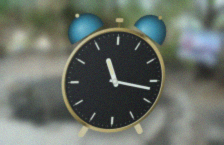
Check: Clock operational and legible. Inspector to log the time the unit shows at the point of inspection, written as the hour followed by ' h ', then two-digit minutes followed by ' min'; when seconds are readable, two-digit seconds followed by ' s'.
11 h 17 min
